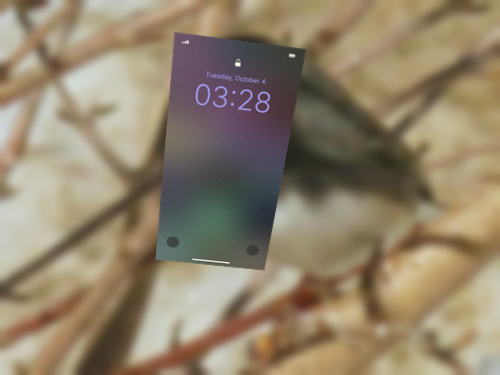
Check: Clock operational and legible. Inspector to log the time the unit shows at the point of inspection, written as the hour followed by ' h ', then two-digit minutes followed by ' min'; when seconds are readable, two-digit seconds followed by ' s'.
3 h 28 min
